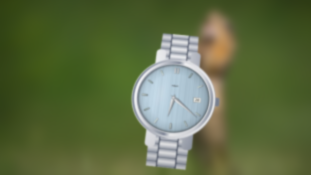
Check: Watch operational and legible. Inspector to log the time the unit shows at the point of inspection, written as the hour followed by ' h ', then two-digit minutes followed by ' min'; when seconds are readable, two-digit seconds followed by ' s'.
6 h 21 min
